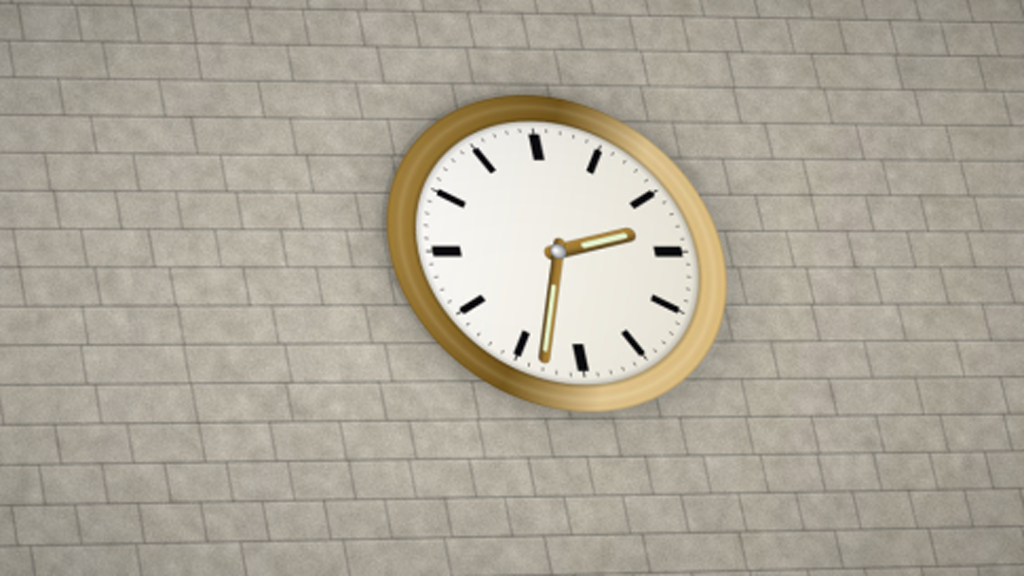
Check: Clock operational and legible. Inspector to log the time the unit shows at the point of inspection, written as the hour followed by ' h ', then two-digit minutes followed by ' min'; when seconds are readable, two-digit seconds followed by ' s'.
2 h 33 min
